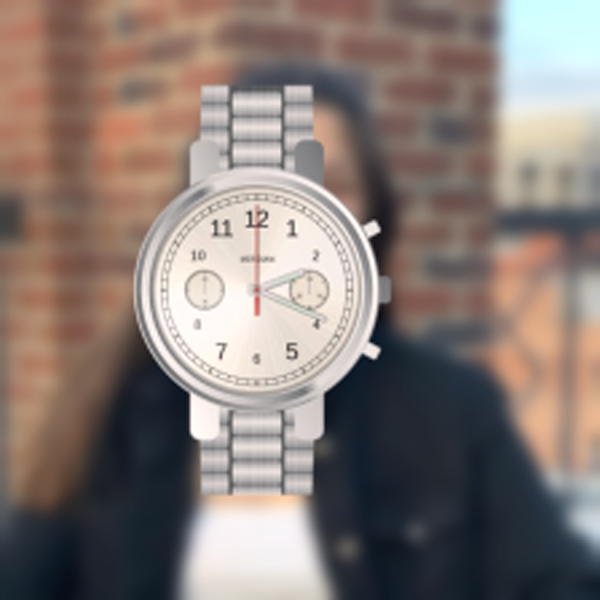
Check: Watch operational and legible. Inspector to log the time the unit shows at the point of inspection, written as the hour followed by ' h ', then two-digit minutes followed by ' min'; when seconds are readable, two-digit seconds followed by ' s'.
2 h 19 min
